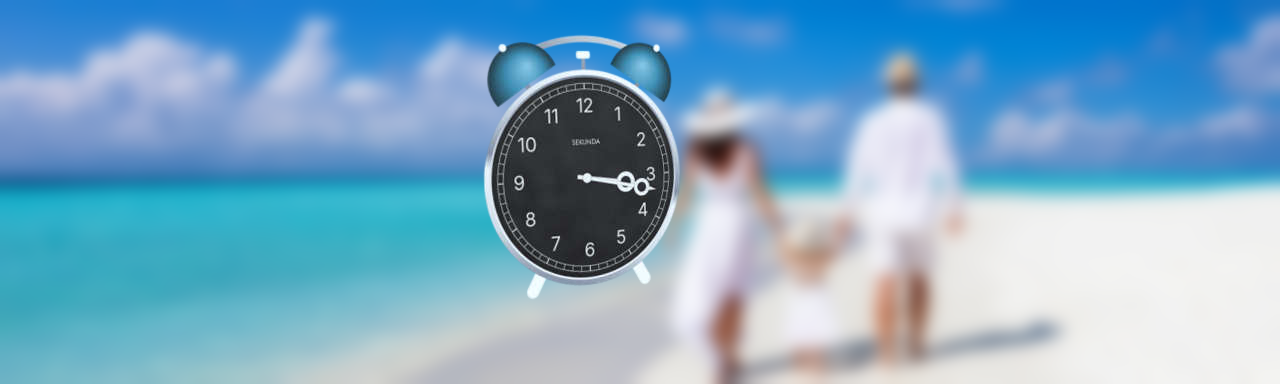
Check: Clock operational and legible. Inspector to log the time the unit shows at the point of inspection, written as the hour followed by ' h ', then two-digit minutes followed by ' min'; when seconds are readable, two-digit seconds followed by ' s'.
3 h 17 min
